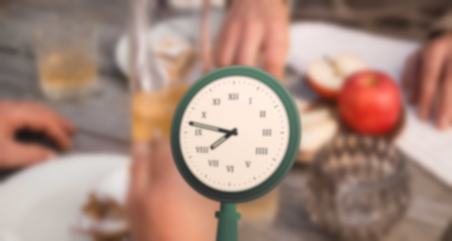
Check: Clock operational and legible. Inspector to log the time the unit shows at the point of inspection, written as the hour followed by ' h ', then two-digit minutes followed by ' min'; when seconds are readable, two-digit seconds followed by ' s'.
7 h 47 min
